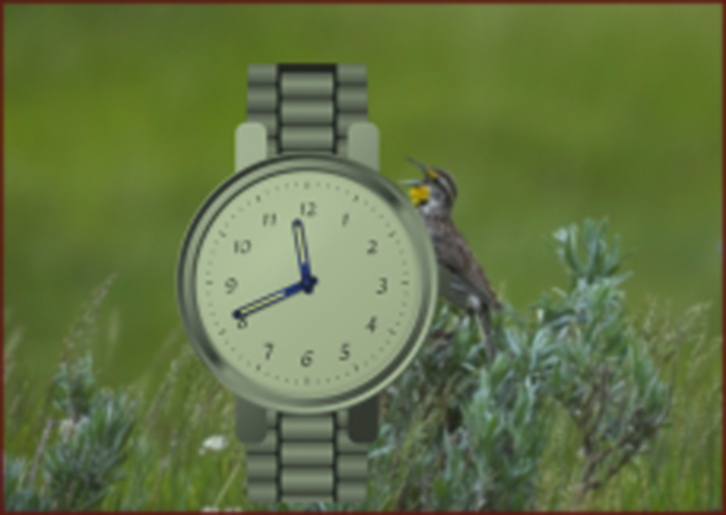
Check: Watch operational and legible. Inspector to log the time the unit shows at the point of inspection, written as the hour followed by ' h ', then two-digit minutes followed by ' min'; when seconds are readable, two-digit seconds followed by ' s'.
11 h 41 min
